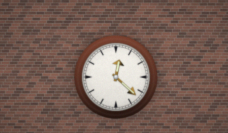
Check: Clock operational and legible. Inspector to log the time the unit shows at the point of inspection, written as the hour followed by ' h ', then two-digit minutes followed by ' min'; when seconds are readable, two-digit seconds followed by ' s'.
12 h 22 min
